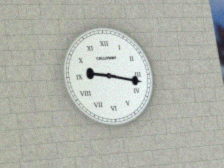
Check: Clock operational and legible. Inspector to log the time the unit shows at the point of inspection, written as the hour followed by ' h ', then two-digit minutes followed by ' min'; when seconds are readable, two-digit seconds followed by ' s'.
9 h 17 min
